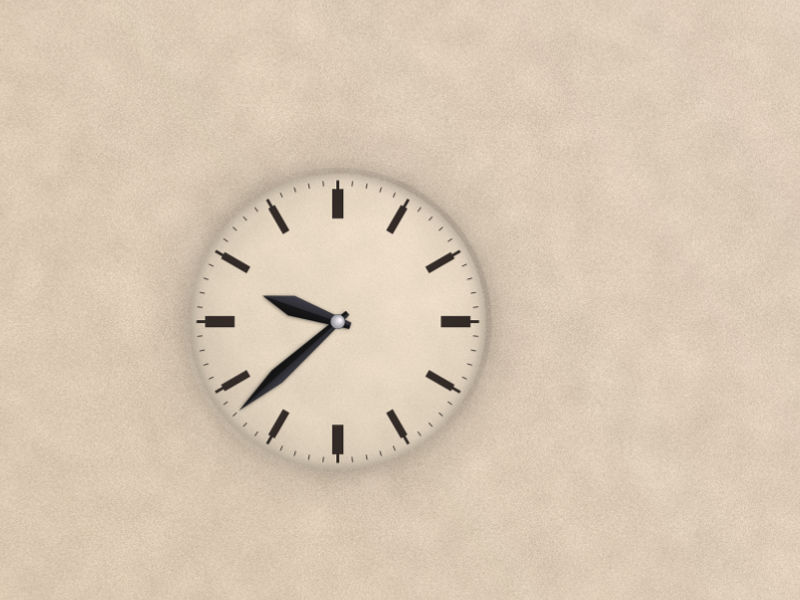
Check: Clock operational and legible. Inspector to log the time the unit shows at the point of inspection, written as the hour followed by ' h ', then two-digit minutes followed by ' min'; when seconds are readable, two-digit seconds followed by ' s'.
9 h 38 min
